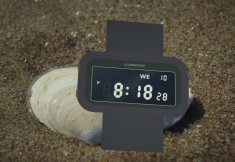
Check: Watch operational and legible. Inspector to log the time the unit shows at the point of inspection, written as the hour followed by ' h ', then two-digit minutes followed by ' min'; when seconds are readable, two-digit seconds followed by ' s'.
8 h 18 min 28 s
